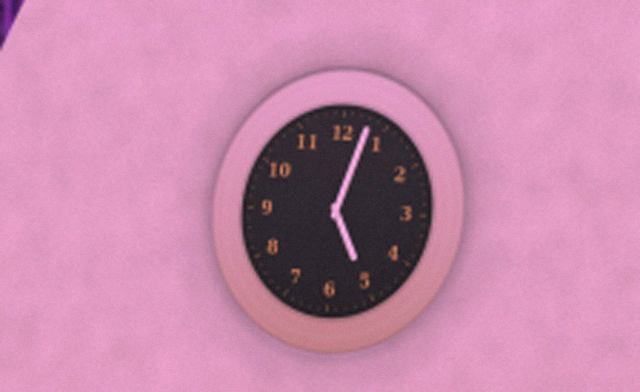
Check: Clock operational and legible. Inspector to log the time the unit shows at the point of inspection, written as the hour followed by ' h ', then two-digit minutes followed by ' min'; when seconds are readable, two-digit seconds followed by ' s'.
5 h 03 min
